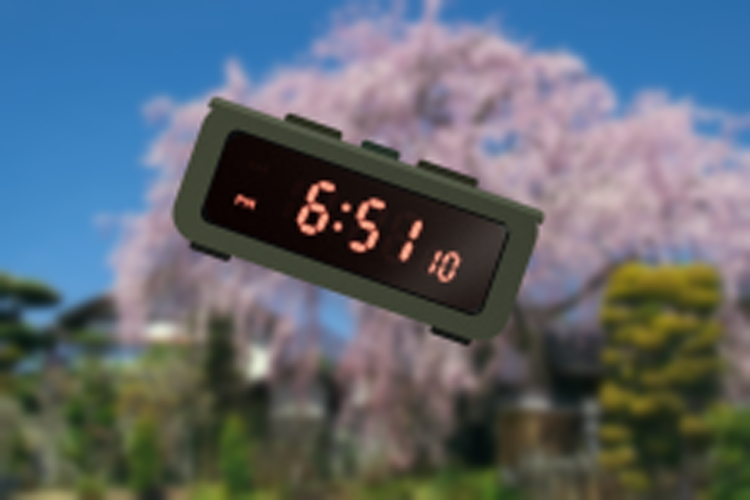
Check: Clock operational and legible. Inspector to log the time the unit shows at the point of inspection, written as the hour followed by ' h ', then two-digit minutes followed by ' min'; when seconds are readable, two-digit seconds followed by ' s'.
6 h 51 min 10 s
